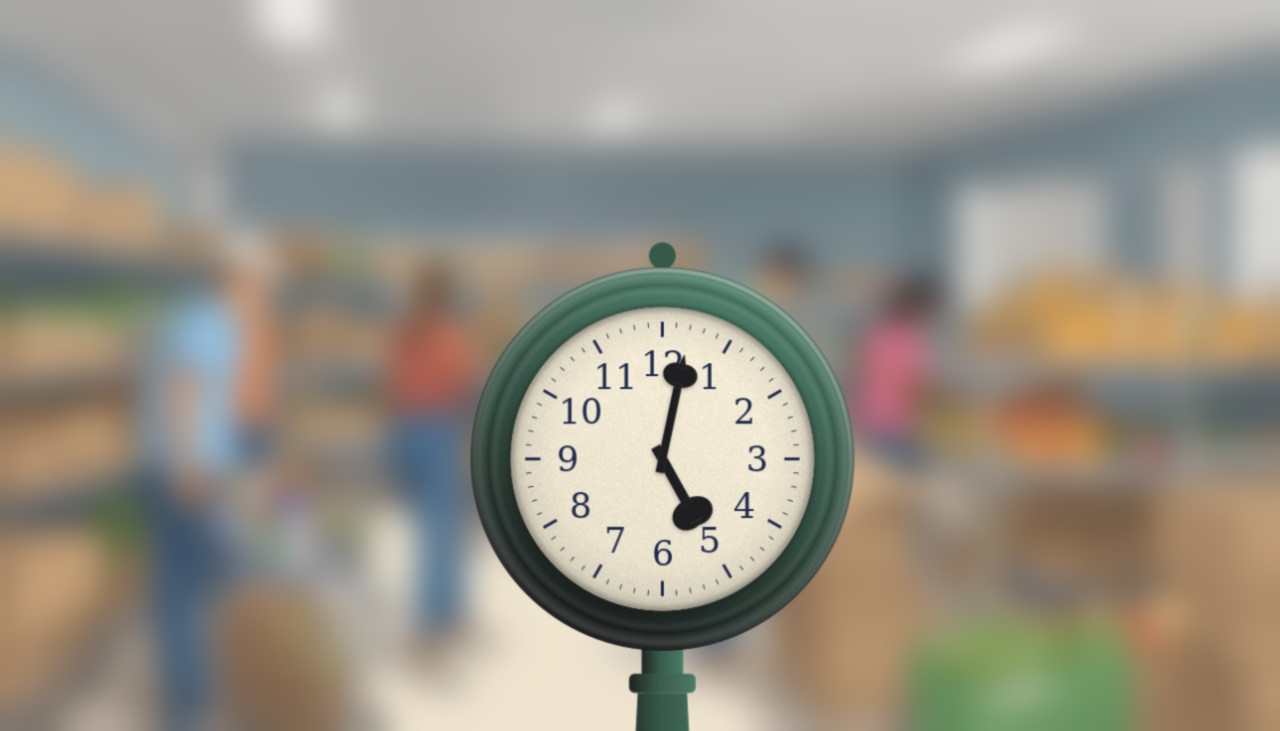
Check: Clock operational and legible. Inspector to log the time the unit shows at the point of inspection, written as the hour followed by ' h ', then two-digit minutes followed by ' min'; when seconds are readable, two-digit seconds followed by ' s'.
5 h 02 min
